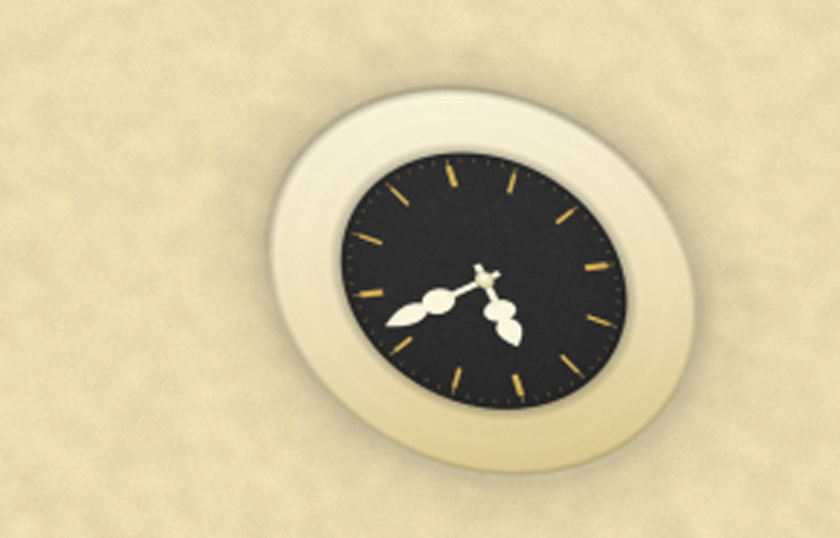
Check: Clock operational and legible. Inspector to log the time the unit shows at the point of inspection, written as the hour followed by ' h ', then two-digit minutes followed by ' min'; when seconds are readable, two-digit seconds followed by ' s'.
5 h 42 min
